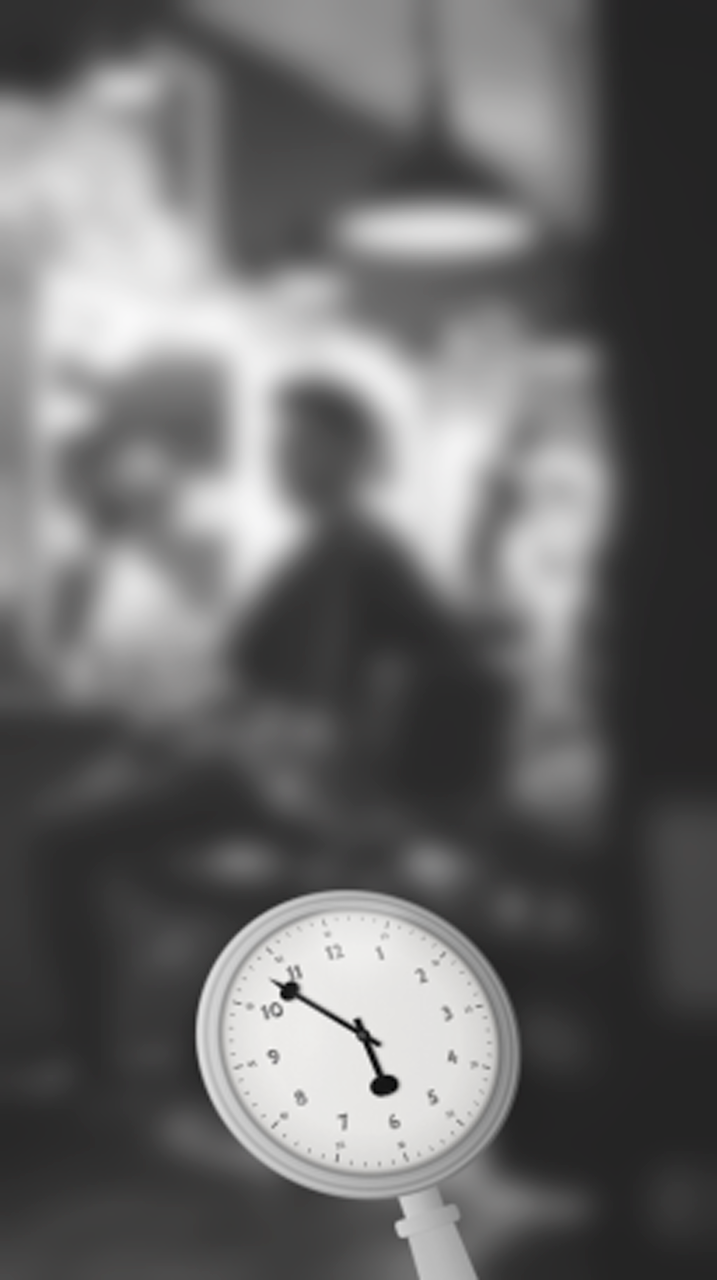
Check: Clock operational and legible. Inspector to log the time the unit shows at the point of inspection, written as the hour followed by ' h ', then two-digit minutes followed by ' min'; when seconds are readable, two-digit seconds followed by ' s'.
5 h 53 min
